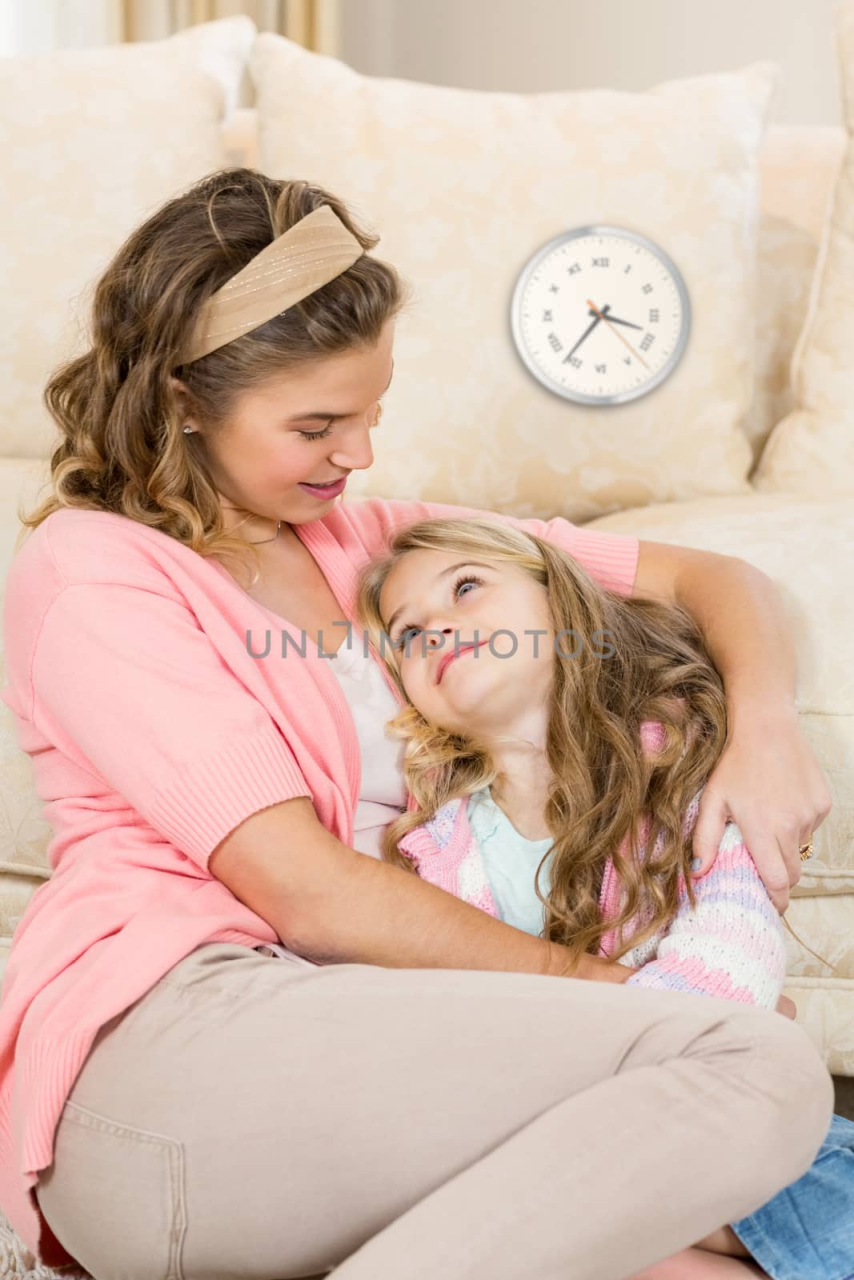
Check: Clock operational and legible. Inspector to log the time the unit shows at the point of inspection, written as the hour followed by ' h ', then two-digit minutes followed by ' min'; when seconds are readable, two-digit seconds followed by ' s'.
3 h 36 min 23 s
